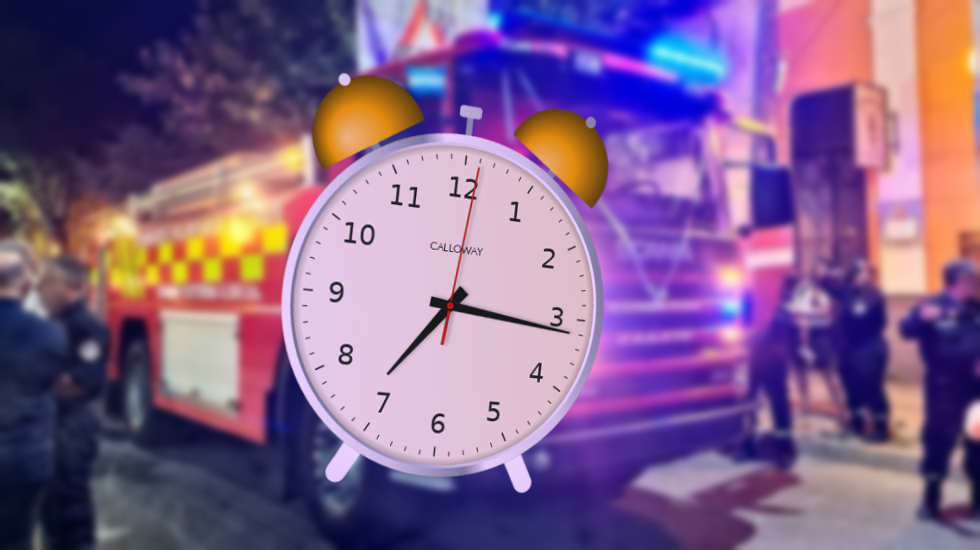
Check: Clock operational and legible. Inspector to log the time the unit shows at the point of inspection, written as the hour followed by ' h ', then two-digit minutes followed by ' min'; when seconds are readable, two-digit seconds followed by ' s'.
7 h 16 min 01 s
